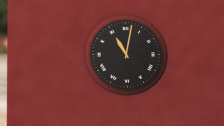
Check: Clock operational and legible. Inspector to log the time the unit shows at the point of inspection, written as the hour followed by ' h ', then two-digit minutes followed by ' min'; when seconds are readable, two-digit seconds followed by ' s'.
11 h 02 min
